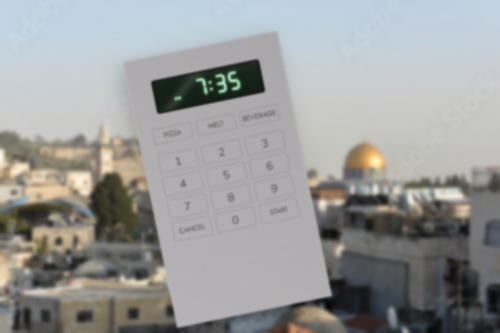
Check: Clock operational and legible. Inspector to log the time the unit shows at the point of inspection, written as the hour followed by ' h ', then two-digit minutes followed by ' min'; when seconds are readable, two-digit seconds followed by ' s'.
7 h 35 min
